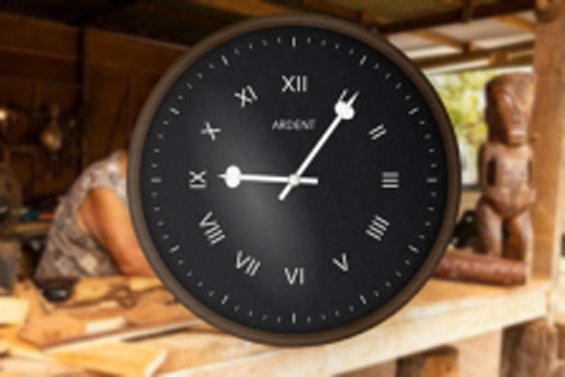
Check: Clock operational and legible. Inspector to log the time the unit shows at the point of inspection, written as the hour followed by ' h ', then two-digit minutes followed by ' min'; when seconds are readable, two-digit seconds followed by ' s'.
9 h 06 min
